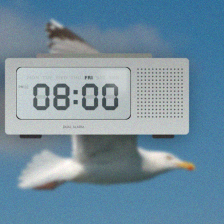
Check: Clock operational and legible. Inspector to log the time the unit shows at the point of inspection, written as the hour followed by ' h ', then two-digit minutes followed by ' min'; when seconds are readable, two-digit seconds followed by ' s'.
8 h 00 min
